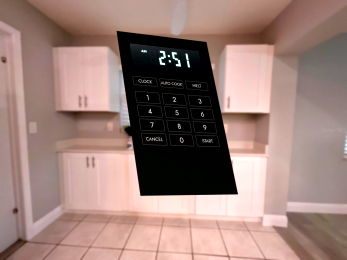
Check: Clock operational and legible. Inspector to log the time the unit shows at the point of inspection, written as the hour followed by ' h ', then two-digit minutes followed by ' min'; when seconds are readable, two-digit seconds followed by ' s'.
2 h 51 min
